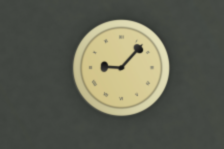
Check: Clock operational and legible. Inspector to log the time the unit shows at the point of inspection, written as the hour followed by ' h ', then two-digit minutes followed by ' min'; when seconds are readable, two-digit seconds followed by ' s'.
9 h 07 min
